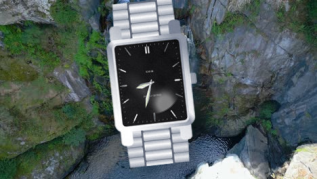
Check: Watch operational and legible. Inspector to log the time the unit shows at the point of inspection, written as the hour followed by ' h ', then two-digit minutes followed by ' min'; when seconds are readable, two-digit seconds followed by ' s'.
8 h 33 min
